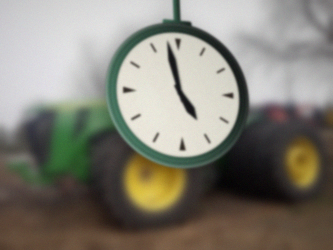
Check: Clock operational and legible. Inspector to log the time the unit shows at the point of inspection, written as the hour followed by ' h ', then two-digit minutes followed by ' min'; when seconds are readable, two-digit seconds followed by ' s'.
4 h 58 min
